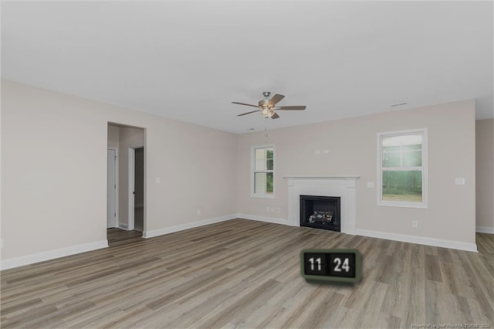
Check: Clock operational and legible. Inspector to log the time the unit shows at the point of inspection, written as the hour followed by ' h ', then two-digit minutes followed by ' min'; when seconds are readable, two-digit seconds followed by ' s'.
11 h 24 min
